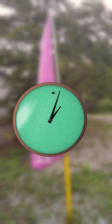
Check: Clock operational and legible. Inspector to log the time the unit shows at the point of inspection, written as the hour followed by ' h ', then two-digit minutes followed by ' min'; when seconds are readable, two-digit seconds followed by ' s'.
1 h 02 min
